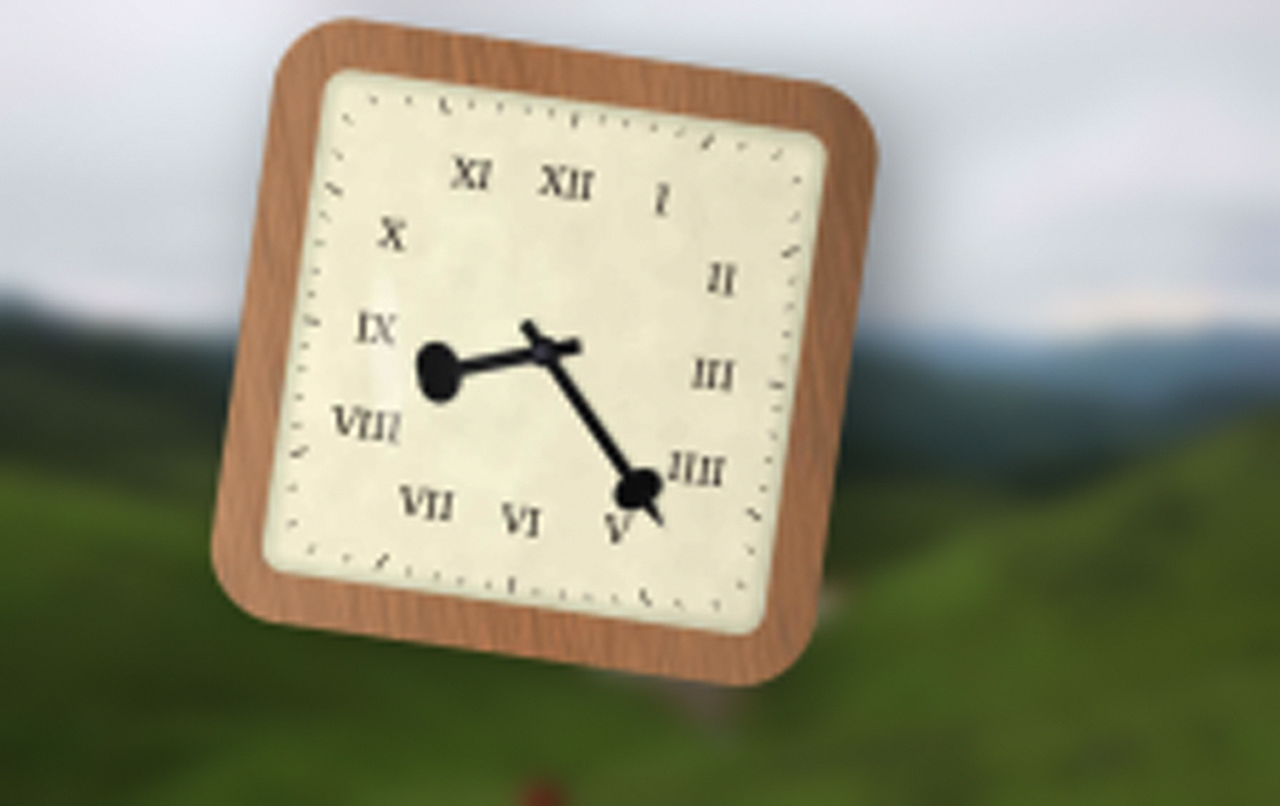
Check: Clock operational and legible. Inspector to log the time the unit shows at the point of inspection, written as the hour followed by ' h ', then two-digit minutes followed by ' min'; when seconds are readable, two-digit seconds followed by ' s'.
8 h 23 min
